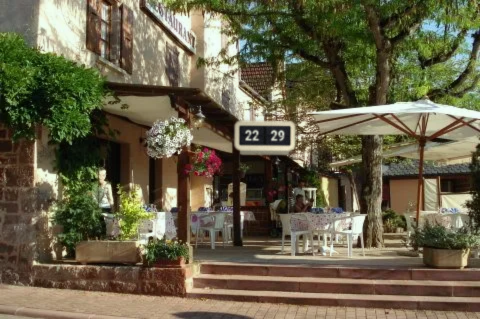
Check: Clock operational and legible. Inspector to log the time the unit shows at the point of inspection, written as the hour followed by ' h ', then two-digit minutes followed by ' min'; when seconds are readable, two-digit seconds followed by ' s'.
22 h 29 min
